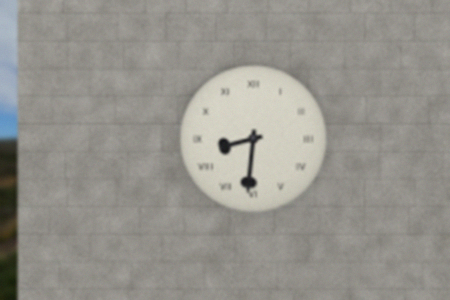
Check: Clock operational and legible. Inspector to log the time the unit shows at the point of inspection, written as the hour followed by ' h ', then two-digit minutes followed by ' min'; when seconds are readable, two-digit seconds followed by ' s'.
8 h 31 min
